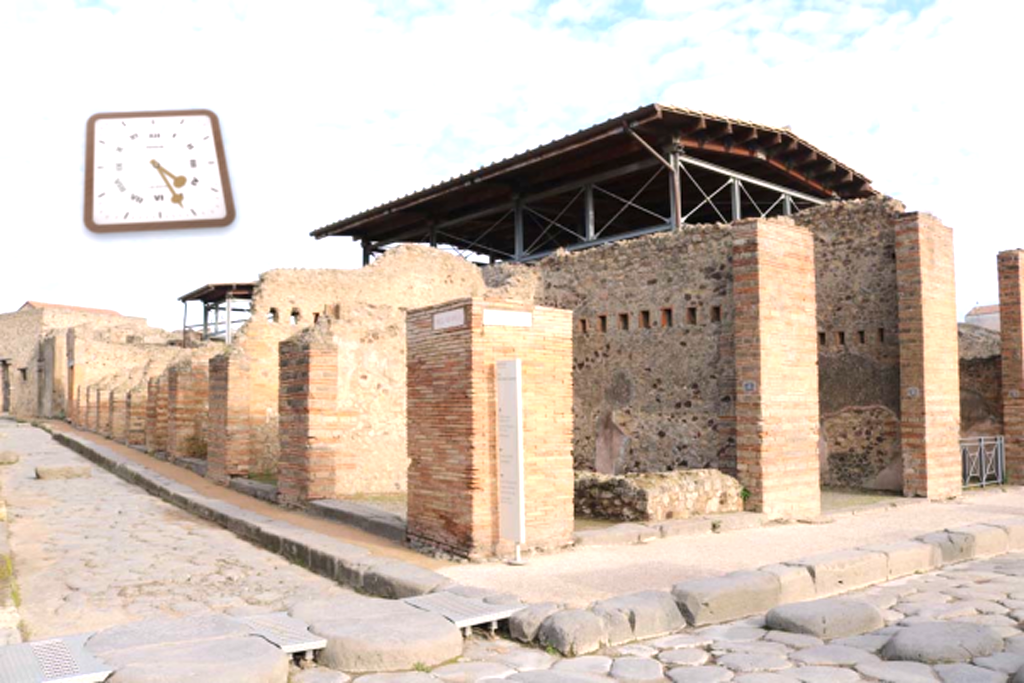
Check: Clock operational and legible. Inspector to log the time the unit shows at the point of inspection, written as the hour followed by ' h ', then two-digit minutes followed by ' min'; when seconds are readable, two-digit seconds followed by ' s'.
4 h 26 min
